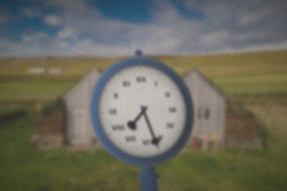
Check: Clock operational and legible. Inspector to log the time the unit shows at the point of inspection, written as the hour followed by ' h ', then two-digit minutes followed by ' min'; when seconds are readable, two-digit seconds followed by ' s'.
7 h 27 min
